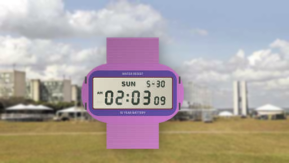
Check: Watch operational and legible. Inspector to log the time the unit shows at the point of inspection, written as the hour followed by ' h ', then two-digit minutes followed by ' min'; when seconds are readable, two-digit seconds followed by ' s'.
2 h 03 min 09 s
